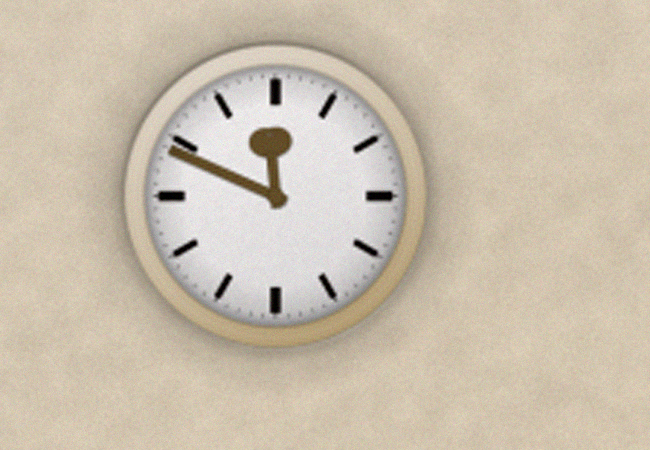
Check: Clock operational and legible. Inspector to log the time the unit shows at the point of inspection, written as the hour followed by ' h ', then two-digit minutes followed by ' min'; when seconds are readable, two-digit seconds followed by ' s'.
11 h 49 min
